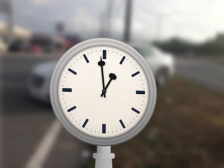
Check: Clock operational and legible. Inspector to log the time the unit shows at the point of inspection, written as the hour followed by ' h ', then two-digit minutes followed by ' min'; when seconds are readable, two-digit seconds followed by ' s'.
12 h 59 min
